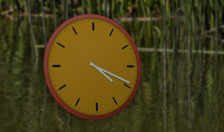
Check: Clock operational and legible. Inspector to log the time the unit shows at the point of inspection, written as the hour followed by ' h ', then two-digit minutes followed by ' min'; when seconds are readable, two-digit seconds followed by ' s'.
4 h 19 min
